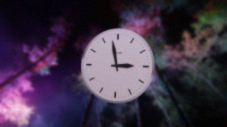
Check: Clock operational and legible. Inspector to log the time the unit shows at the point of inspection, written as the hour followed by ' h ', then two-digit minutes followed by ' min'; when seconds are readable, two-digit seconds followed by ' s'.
2 h 58 min
